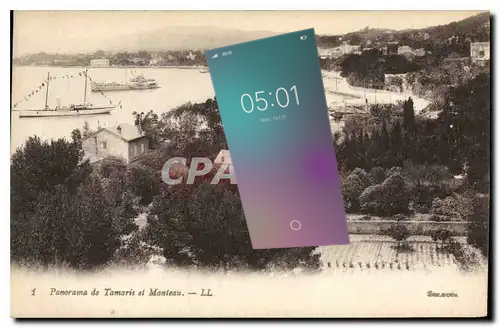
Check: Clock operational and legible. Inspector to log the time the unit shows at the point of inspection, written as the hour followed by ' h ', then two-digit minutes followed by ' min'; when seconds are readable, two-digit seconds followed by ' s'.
5 h 01 min
